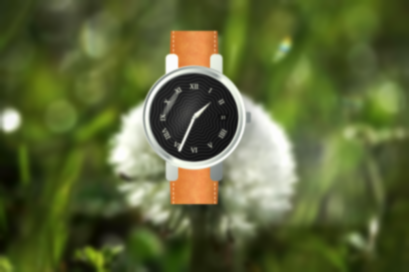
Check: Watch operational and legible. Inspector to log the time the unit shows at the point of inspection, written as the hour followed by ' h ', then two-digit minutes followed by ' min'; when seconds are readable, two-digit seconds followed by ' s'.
1 h 34 min
